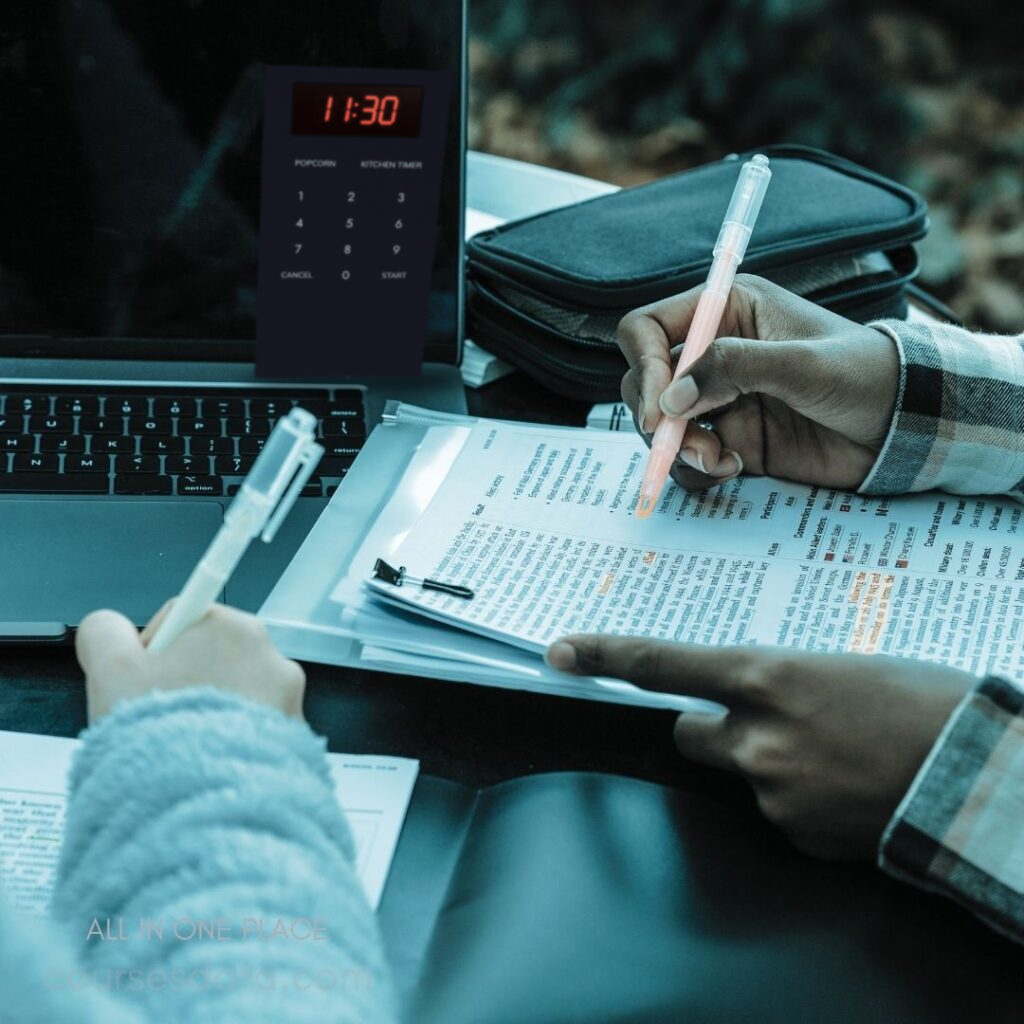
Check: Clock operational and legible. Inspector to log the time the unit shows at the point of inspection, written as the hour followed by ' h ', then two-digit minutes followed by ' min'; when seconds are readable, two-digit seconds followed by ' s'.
11 h 30 min
